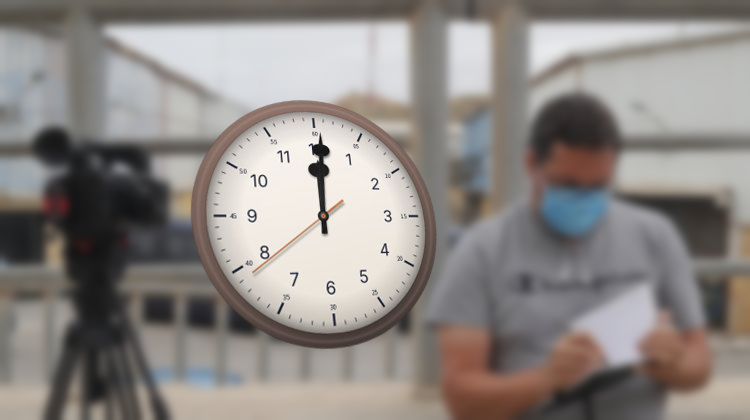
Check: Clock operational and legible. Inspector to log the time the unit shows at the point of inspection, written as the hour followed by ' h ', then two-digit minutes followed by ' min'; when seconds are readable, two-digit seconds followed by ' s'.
12 h 00 min 39 s
